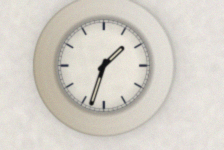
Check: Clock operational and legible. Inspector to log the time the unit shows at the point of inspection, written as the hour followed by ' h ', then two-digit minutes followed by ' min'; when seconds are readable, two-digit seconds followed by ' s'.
1 h 33 min
